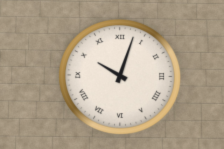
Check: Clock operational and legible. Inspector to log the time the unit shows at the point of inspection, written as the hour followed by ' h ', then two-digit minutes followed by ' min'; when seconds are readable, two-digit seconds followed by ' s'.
10 h 03 min
